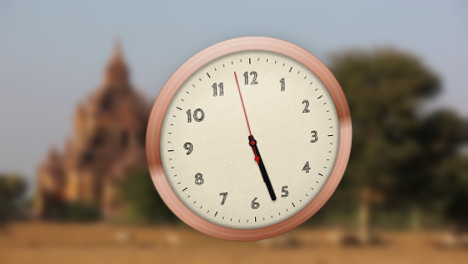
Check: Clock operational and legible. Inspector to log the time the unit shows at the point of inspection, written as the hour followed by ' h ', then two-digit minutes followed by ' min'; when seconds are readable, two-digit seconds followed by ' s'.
5 h 26 min 58 s
